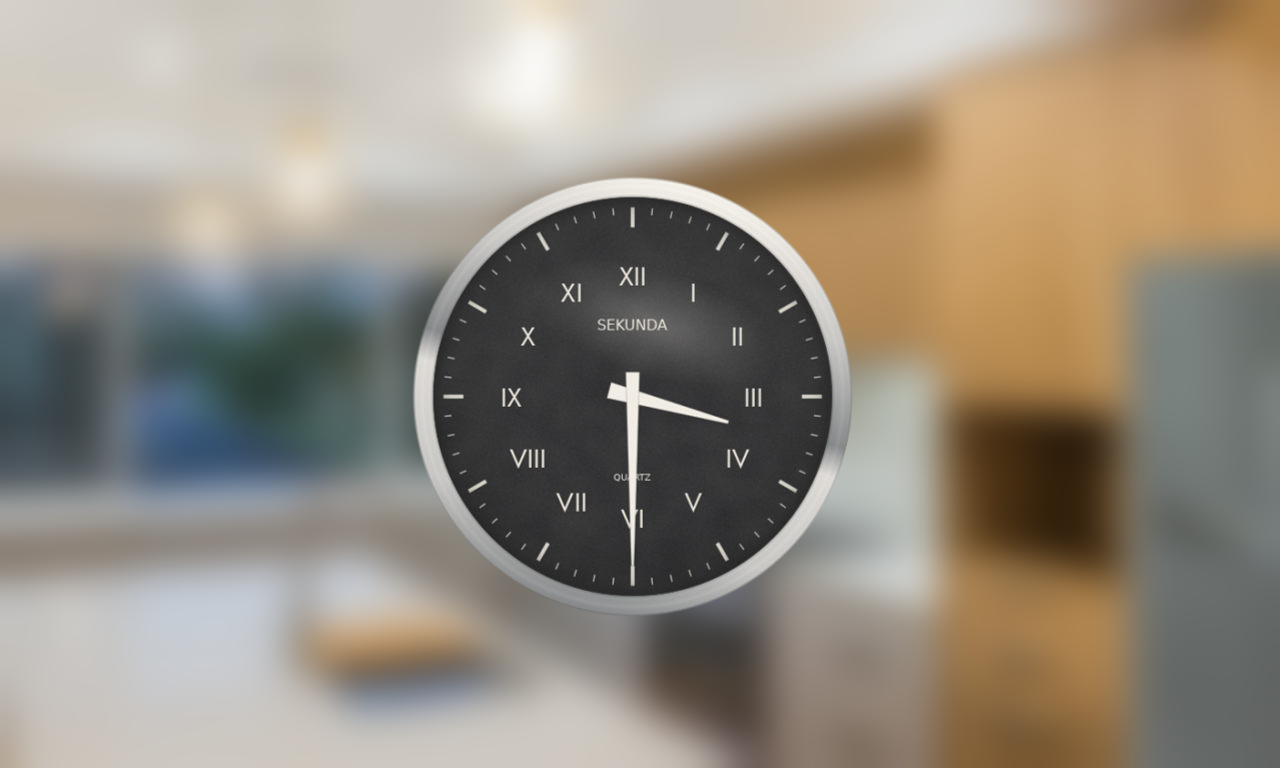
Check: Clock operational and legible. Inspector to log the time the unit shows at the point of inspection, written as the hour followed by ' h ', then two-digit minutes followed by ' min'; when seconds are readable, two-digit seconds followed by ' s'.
3 h 30 min
